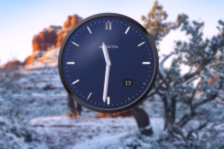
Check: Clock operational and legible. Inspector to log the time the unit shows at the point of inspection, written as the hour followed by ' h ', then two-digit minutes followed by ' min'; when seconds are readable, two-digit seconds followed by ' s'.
11 h 31 min
